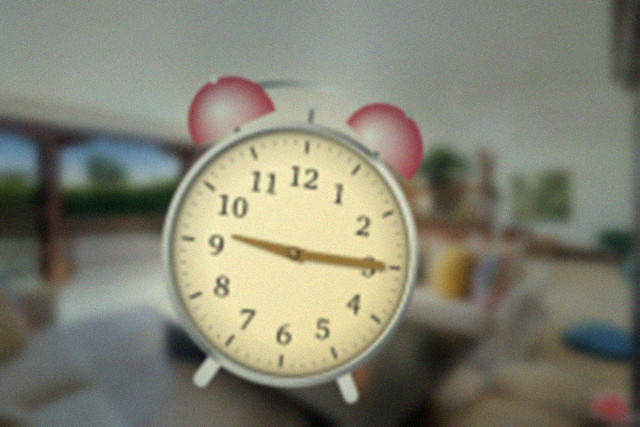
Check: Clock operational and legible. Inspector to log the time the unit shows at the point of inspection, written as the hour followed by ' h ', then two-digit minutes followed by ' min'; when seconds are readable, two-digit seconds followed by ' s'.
9 h 15 min
